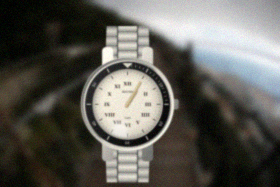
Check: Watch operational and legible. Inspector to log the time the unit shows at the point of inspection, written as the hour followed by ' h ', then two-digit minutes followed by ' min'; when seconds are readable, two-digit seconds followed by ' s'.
1 h 05 min
